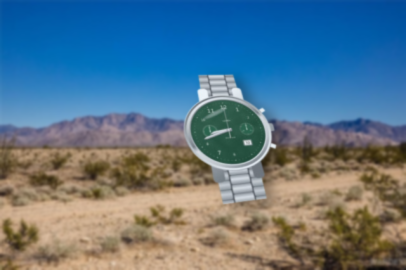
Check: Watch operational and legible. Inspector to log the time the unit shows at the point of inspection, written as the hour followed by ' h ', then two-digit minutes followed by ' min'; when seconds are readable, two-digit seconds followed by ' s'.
8 h 42 min
